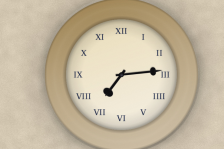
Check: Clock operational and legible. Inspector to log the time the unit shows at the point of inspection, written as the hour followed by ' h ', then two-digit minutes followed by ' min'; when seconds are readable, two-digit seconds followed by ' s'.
7 h 14 min
